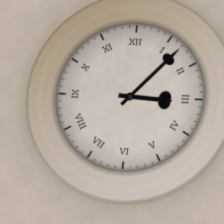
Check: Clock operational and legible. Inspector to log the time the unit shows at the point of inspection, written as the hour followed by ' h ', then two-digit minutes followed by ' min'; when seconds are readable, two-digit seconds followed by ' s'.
3 h 07 min
